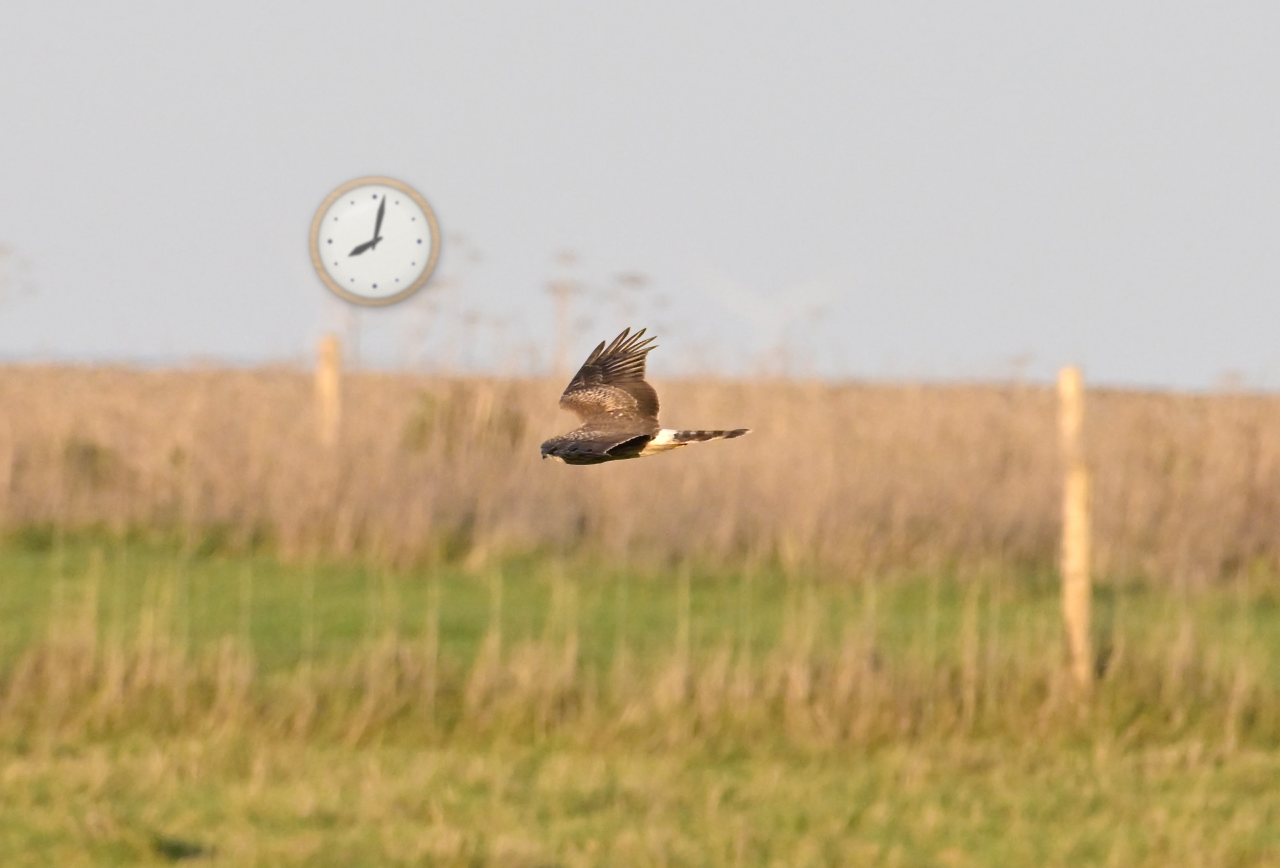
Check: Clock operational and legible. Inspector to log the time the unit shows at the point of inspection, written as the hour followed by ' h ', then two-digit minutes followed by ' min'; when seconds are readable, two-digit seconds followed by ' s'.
8 h 02 min
